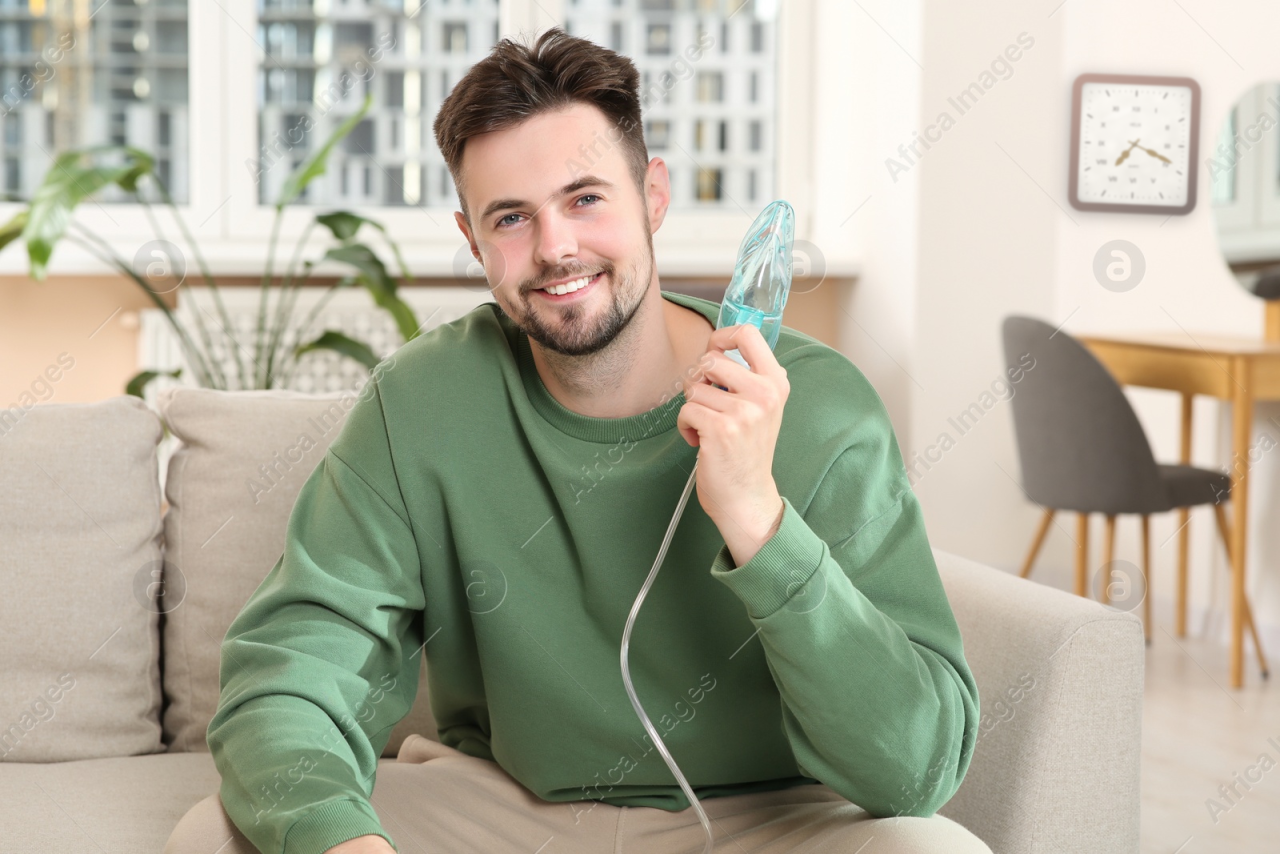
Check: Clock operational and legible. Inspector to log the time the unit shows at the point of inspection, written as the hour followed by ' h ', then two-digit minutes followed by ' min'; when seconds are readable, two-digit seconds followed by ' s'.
7 h 19 min
